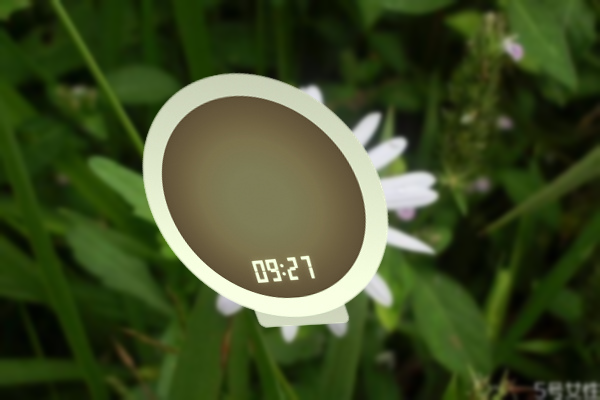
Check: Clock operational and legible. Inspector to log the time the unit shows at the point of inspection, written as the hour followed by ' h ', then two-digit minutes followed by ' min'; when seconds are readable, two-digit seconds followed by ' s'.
9 h 27 min
